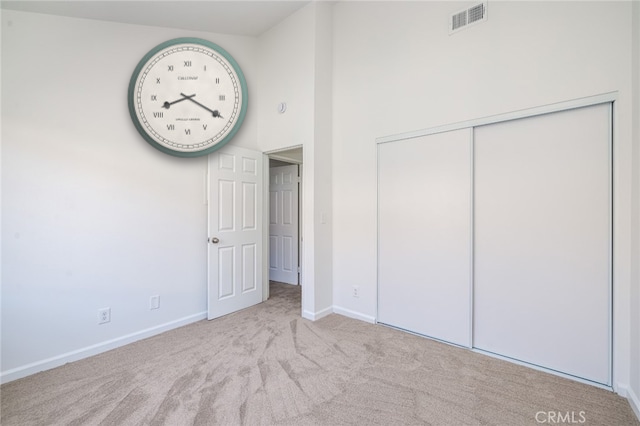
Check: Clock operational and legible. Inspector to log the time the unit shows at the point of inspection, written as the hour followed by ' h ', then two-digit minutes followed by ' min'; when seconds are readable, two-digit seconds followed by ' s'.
8 h 20 min
